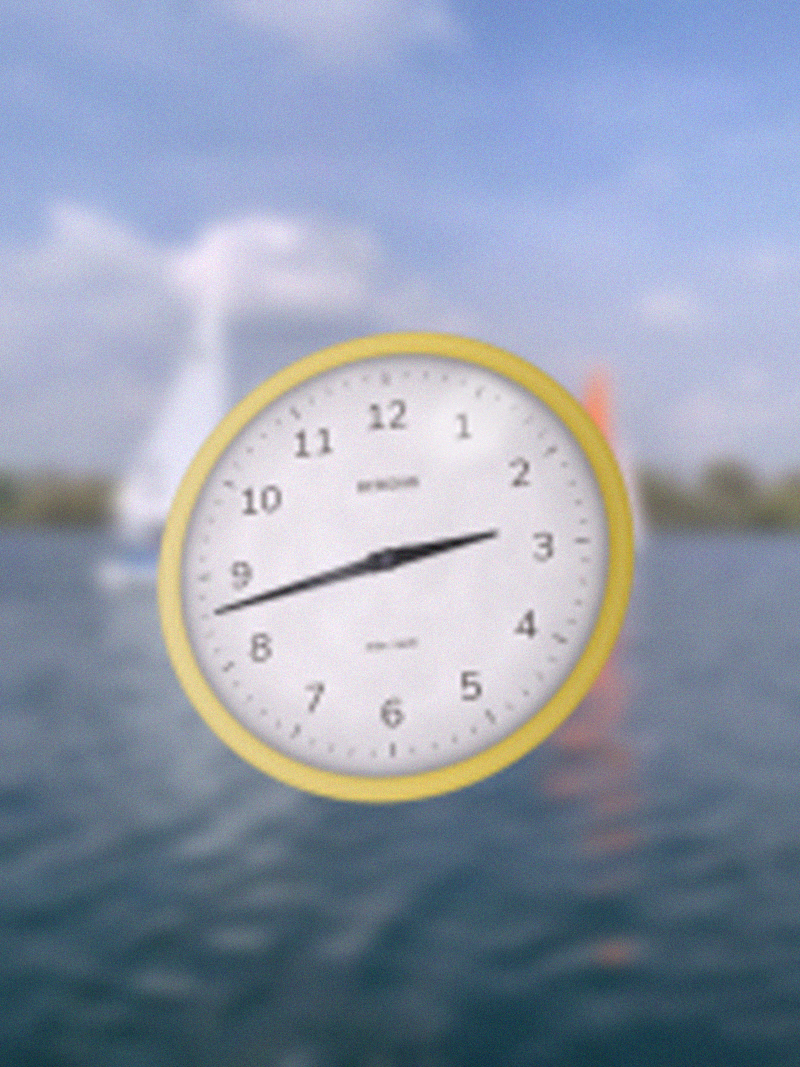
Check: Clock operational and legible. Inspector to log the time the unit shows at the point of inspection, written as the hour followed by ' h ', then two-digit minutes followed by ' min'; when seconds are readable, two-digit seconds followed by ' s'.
2 h 43 min
